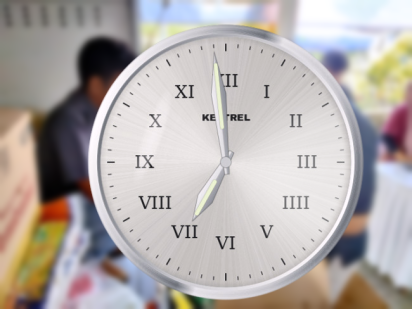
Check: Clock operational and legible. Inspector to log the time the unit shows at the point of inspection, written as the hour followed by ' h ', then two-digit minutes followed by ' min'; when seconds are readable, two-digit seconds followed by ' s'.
6 h 59 min
